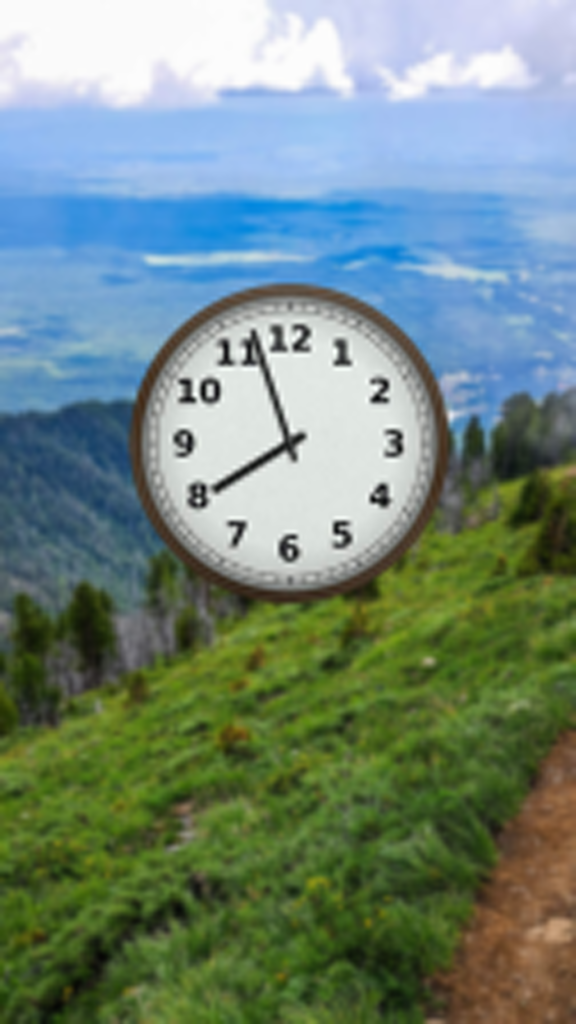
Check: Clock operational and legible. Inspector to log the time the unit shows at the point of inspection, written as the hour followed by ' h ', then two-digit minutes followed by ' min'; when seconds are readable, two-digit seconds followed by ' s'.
7 h 57 min
